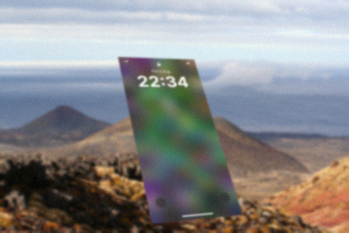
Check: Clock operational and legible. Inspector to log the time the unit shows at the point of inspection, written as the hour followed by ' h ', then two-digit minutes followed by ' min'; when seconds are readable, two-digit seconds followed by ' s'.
22 h 34 min
